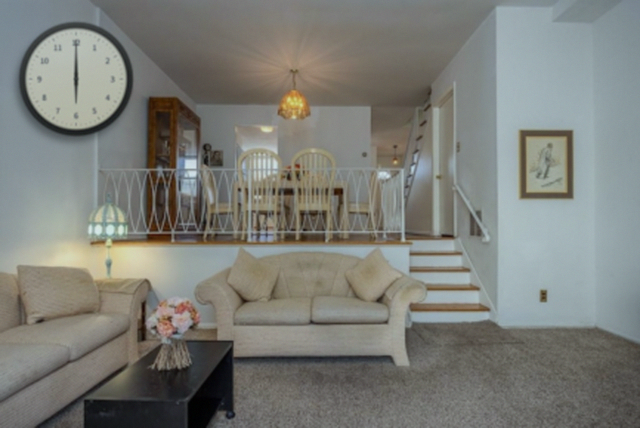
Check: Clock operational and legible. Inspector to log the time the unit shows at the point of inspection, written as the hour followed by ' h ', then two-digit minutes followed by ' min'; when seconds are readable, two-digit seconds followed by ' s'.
6 h 00 min
